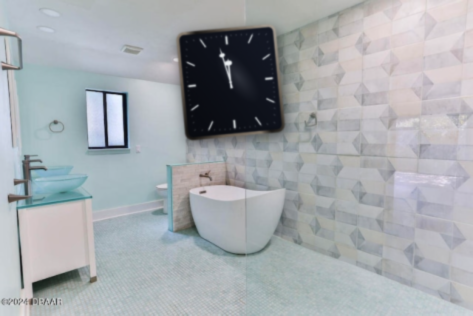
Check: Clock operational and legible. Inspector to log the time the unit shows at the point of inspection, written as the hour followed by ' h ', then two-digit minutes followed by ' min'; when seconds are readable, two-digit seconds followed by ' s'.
11 h 58 min
